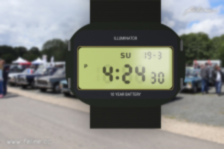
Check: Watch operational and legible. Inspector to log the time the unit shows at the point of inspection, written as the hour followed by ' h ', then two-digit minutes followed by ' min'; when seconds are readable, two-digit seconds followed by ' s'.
4 h 24 min 30 s
